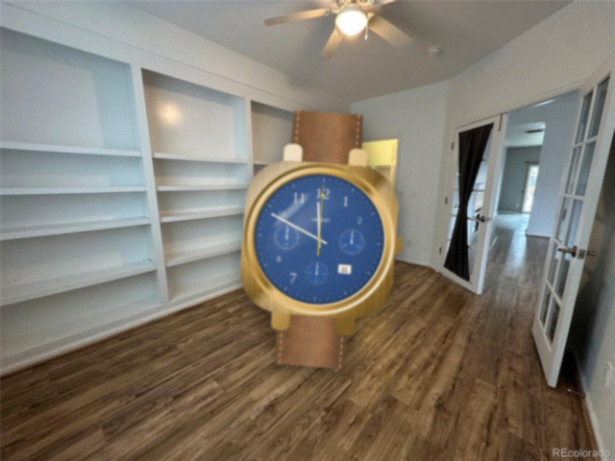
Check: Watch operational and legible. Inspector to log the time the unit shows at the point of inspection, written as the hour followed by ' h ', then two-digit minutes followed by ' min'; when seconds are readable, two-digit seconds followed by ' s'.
11 h 49 min
